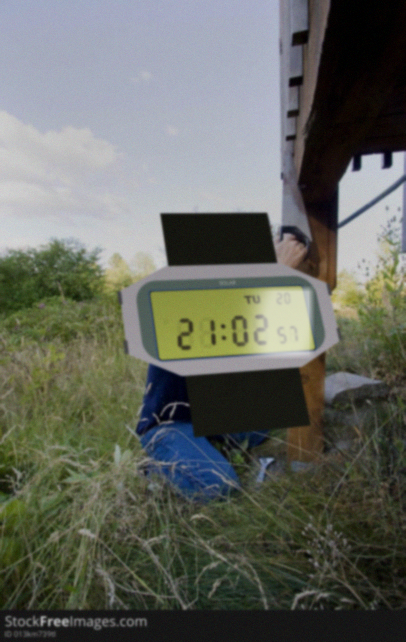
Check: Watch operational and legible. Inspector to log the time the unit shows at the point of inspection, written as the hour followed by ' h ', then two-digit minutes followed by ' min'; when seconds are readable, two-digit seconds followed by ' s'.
21 h 02 min 57 s
